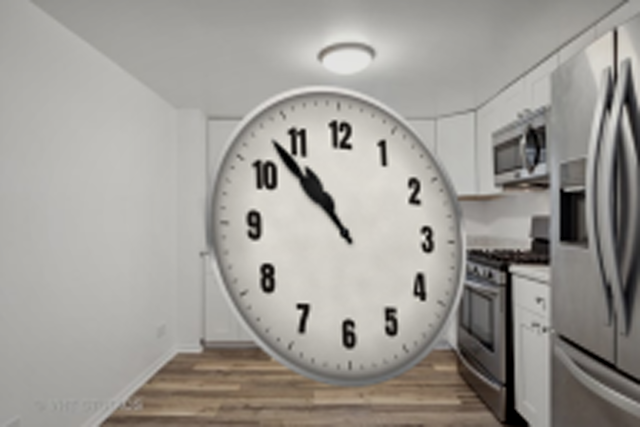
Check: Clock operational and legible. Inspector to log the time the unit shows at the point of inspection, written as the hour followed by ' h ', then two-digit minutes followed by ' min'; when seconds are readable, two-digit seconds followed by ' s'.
10 h 53 min
